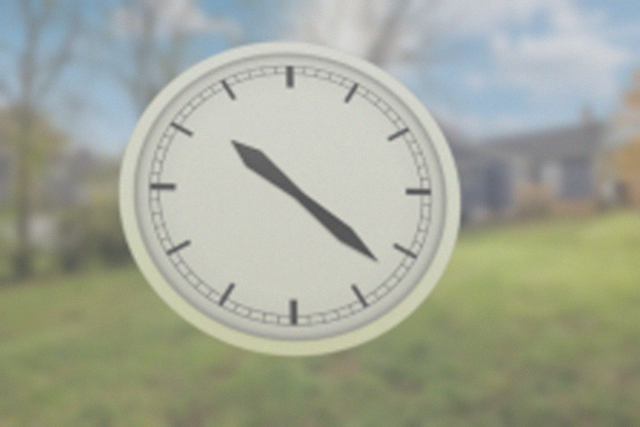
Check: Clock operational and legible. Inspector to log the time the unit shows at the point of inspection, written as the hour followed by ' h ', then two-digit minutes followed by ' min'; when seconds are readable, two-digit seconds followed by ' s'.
10 h 22 min
